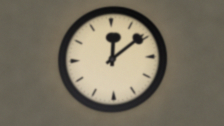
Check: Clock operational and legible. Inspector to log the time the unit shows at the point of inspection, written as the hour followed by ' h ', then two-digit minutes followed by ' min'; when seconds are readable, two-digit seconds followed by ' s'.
12 h 09 min
